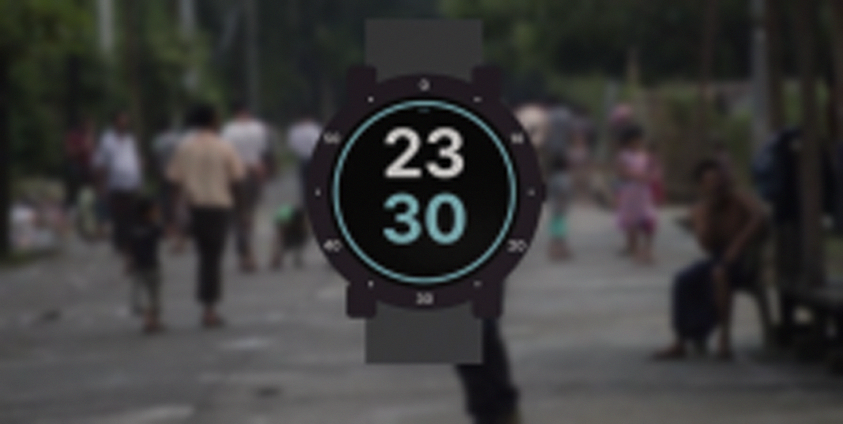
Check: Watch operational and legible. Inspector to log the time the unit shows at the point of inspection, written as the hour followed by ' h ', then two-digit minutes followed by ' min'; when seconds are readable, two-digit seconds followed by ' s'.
23 h 30 min
